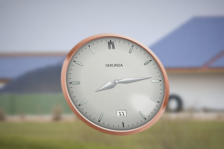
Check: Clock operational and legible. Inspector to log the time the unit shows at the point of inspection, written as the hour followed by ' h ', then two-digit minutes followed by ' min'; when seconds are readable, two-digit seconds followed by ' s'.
8 h 14 min
